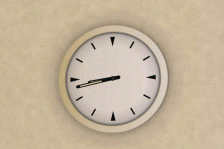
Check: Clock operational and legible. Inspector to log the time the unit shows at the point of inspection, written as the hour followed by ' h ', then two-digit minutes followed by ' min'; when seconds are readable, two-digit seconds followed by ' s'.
8 h 43 min
